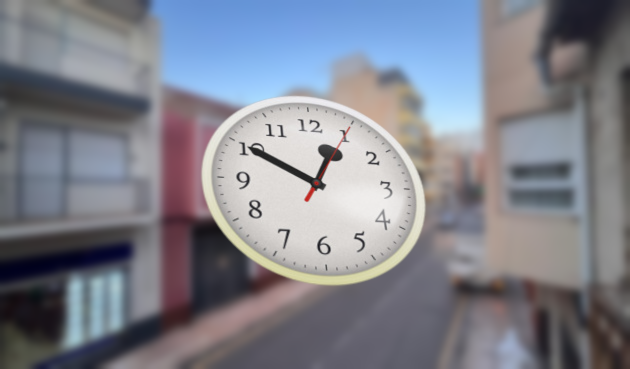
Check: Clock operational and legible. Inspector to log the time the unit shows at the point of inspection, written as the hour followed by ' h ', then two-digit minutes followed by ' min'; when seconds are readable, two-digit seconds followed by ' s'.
12 h 50 min 05 s
